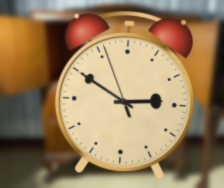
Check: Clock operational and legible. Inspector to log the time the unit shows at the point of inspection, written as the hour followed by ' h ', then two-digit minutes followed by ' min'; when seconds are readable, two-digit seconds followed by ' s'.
2 h 49 min 56 s
